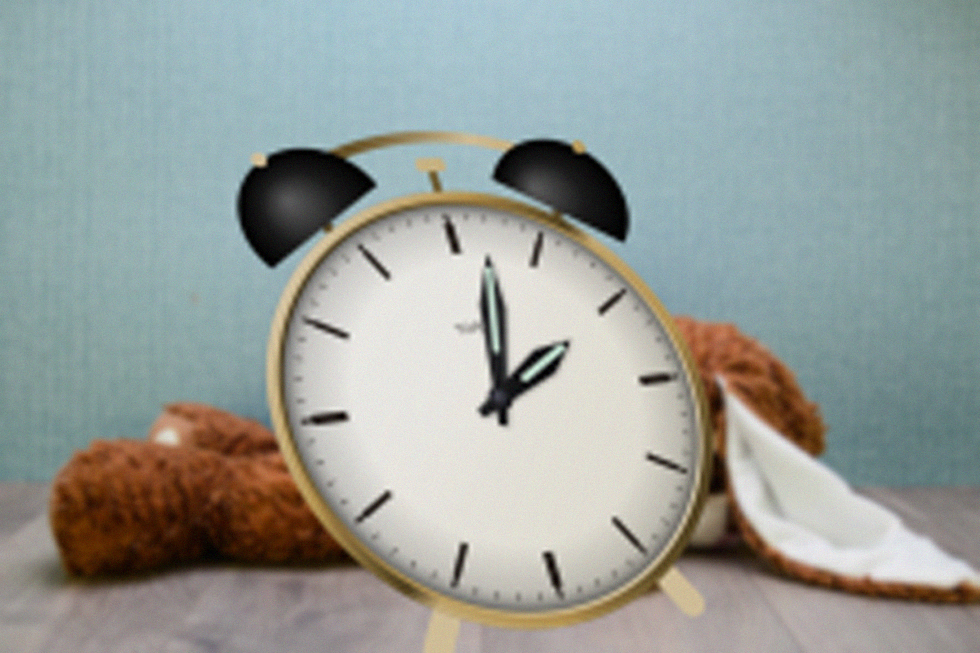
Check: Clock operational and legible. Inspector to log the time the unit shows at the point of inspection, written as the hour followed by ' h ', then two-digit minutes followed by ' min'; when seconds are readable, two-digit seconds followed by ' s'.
2 h 02 min
